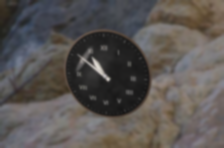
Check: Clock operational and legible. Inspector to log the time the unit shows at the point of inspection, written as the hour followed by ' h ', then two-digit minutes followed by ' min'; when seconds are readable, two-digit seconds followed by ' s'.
10 h 51 min
